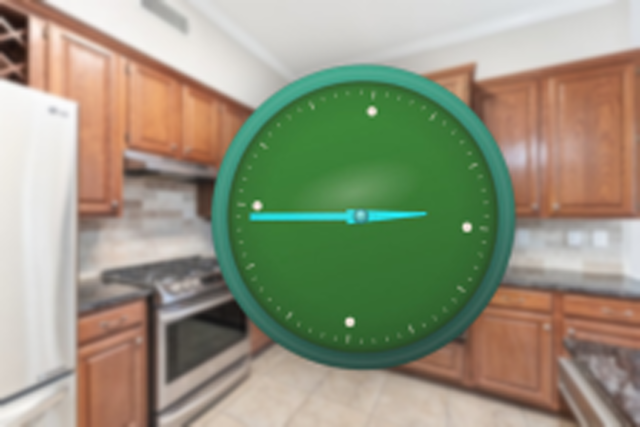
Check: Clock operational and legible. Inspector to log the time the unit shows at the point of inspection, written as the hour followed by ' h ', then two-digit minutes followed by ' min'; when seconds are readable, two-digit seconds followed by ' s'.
2 h 44 min
